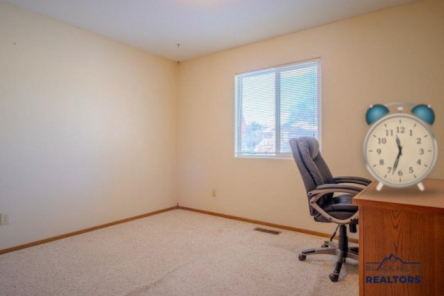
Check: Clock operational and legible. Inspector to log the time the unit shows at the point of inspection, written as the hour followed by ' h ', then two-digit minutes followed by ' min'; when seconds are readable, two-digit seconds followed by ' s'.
11 h 33 min
